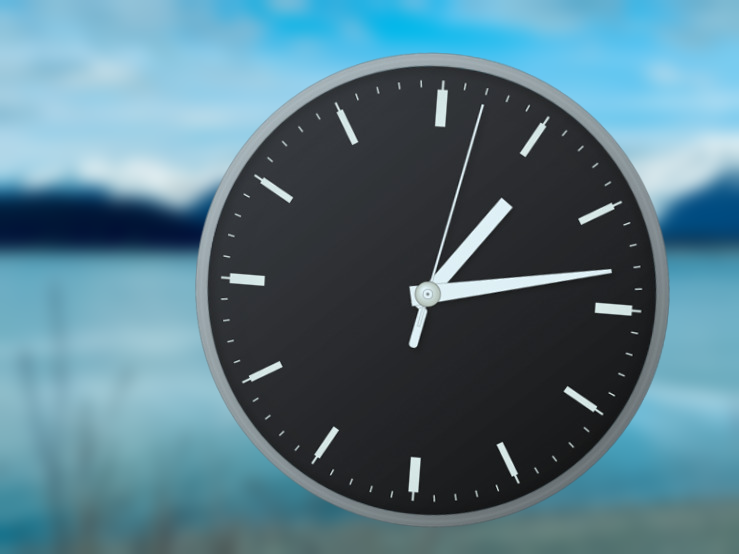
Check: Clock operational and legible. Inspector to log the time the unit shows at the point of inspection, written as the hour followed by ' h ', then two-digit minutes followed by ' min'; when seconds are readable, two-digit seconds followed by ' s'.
1 h 13 min 02 s
